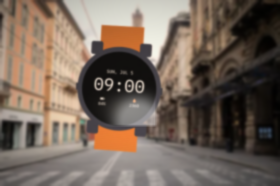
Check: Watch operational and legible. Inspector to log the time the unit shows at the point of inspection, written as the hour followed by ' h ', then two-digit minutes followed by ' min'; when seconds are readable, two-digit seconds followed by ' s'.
9 h 00 min
